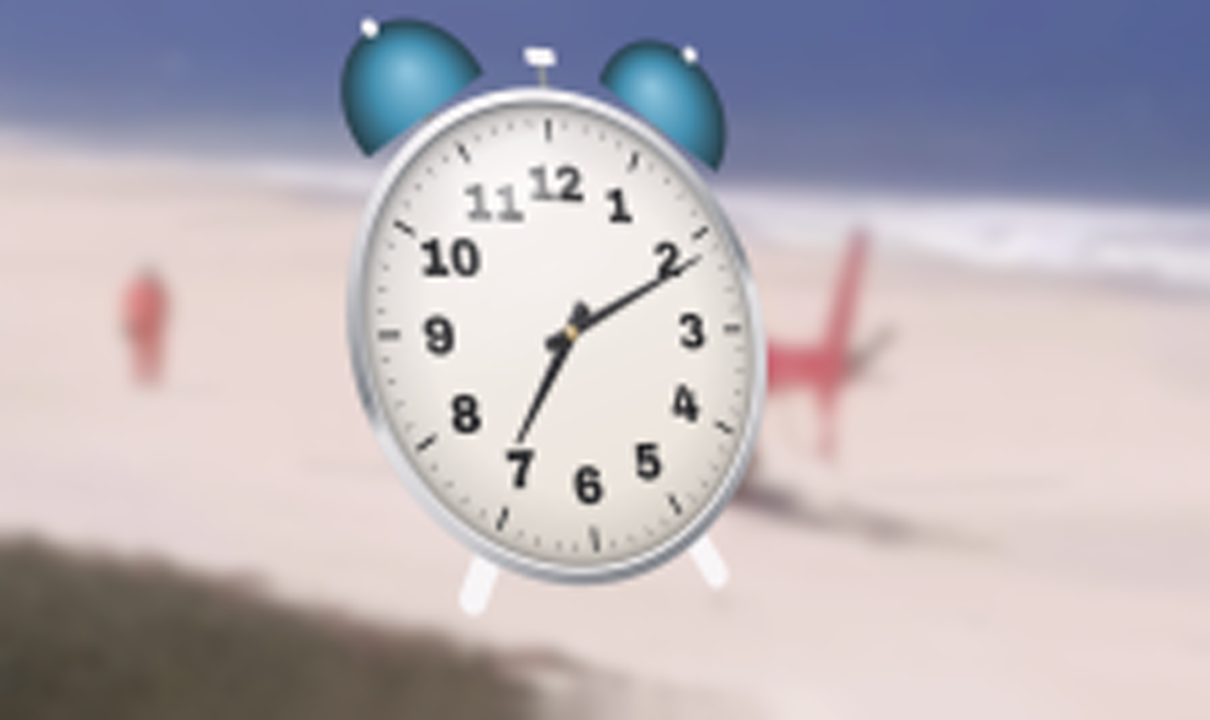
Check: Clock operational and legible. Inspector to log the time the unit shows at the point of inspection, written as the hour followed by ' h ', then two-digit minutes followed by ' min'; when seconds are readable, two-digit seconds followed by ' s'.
7 h 11 min
